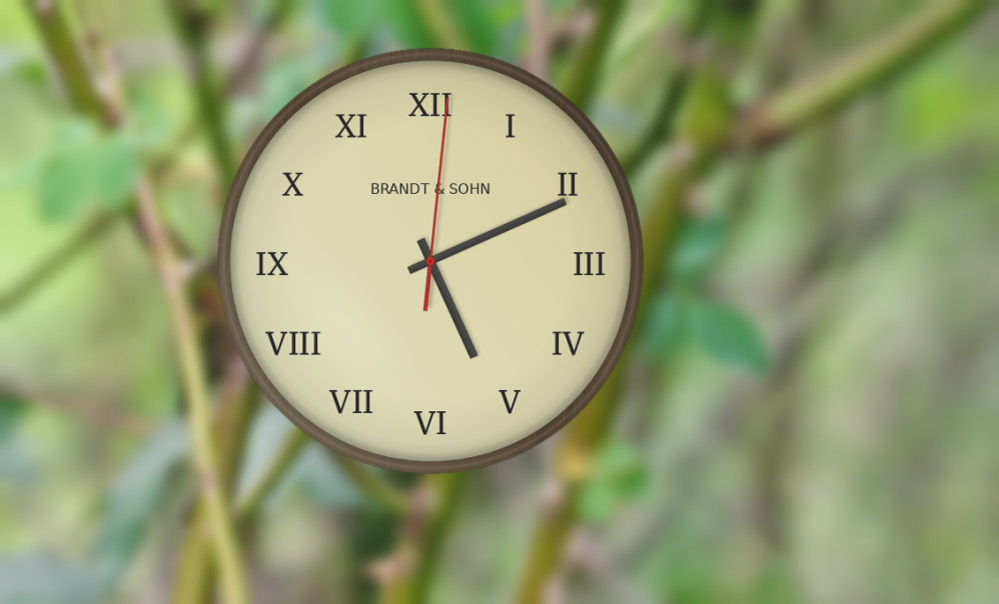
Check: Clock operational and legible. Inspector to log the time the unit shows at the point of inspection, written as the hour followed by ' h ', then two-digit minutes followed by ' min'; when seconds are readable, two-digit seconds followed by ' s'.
5 h 11 min 01 s
